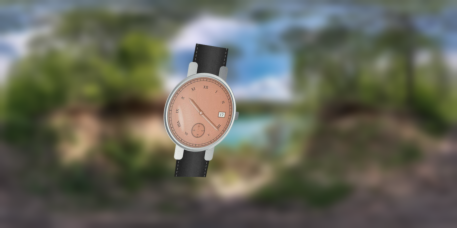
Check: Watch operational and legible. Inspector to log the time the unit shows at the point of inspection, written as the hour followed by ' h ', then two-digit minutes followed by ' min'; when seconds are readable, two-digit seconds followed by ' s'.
10 h 21 min
